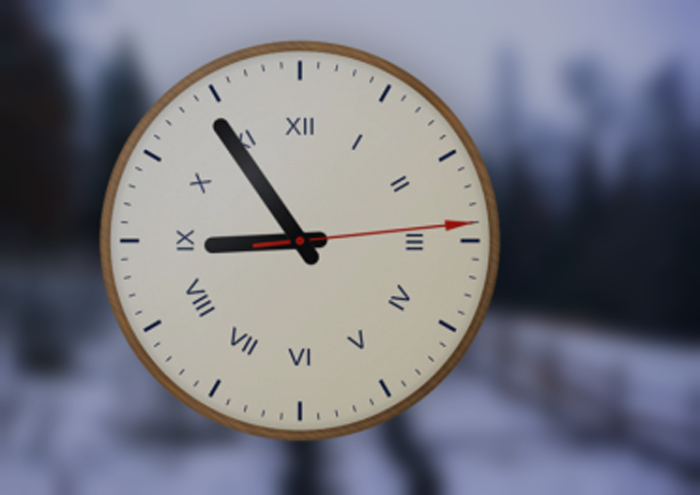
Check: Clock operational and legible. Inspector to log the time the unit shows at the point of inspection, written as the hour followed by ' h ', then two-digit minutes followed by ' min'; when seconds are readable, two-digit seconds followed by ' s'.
8 h 54 min 14 s
